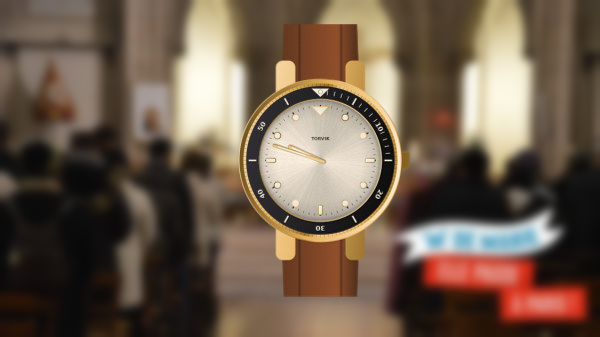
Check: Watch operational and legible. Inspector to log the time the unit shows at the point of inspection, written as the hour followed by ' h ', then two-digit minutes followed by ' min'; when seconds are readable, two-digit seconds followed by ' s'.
9 h 48 min
